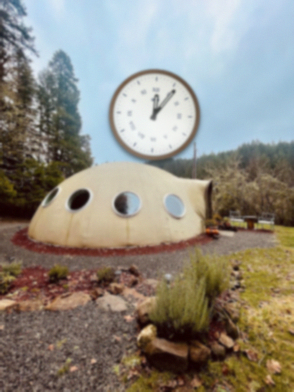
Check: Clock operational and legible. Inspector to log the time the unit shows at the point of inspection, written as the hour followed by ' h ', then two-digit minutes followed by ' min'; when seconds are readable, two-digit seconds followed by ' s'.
12 h 06 min
